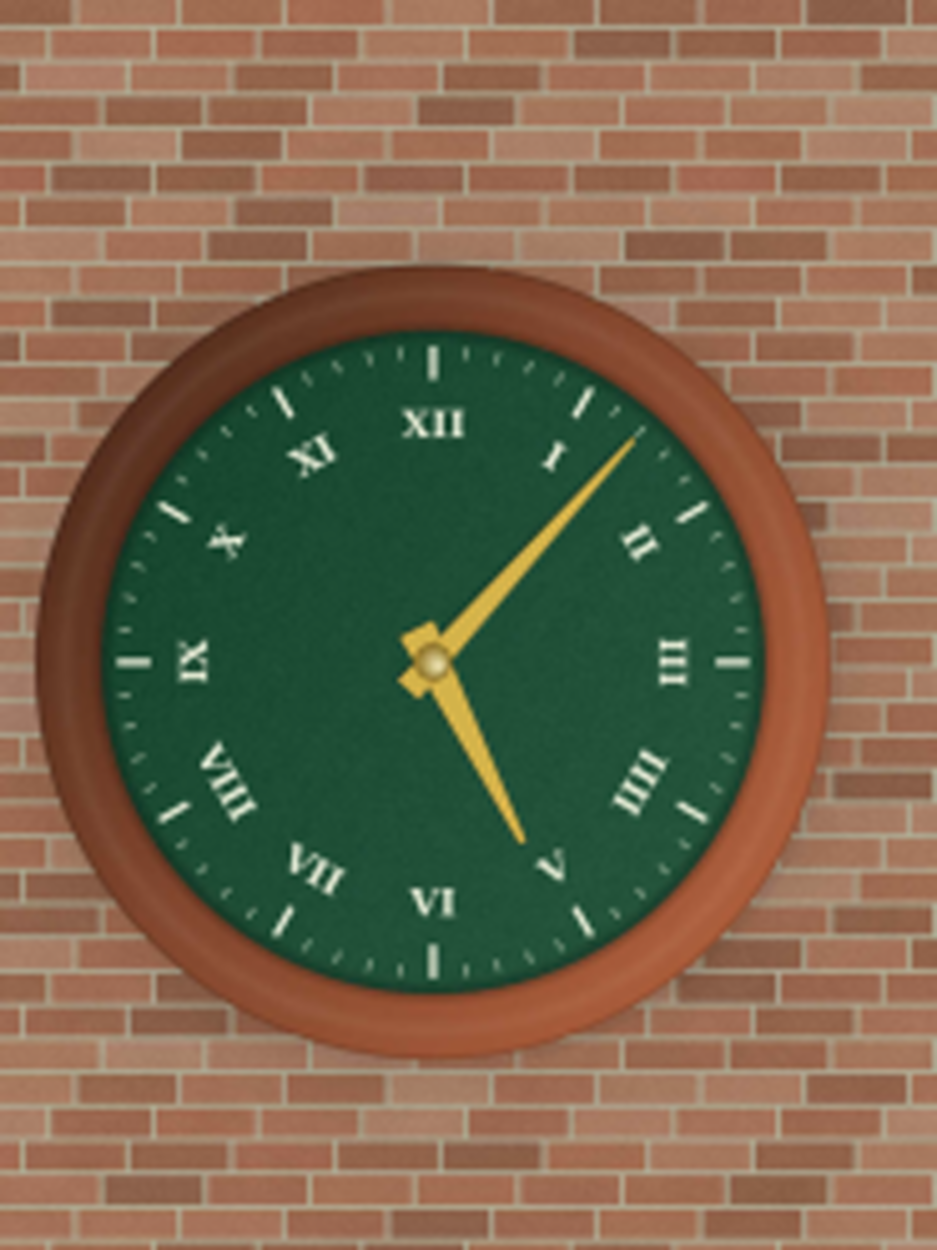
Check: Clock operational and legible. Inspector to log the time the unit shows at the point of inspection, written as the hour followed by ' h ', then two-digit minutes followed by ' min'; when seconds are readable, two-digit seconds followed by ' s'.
5 h 07 min
